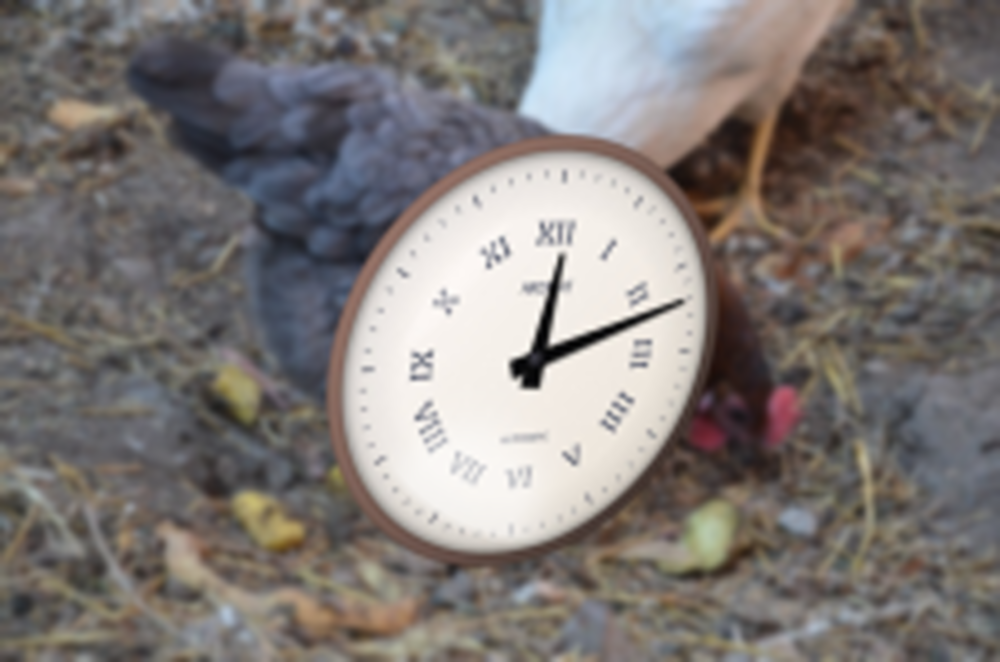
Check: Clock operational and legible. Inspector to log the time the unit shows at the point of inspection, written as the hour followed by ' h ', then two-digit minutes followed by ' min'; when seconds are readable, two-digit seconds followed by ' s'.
12 h 12 min
